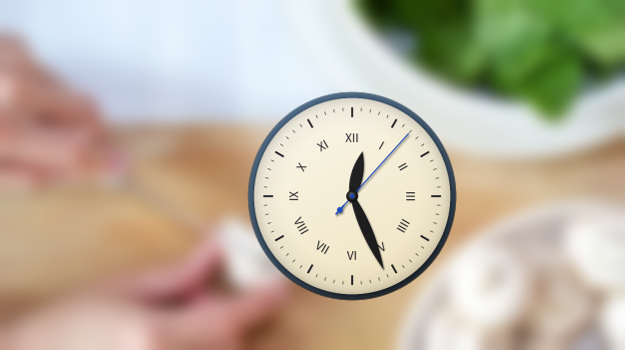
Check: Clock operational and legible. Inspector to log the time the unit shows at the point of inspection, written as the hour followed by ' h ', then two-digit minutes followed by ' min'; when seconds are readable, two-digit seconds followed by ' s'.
12 h 26 min 07 s
